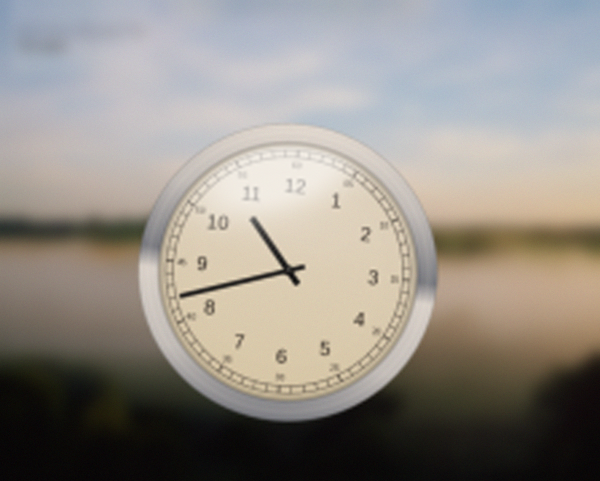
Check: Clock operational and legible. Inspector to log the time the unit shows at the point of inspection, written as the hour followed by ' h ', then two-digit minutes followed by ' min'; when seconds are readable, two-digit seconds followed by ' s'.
10 h 42 min
